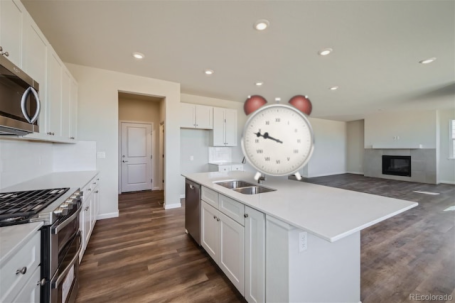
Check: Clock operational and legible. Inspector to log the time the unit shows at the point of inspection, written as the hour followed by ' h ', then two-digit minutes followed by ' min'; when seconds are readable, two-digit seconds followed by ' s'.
9 h 48 min
